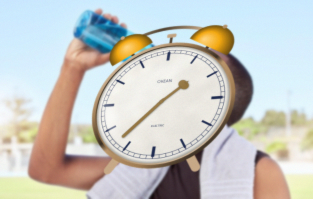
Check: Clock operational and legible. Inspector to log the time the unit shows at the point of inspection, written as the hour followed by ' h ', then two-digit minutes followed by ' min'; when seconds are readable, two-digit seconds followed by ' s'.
1 h 37 min
